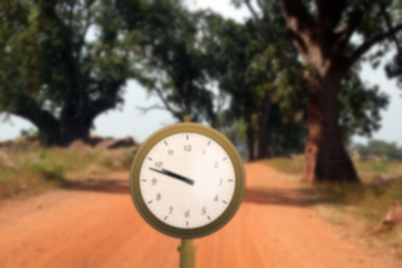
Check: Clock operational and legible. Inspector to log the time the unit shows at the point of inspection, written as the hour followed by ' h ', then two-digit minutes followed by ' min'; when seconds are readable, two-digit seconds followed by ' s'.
9 h 48 min
